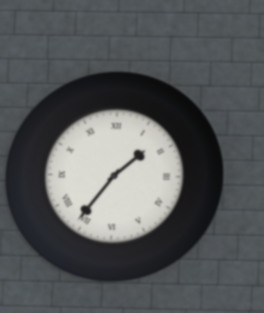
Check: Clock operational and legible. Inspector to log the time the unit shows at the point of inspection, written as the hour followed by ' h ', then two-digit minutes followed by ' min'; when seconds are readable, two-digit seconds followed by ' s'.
1 h 36 min
